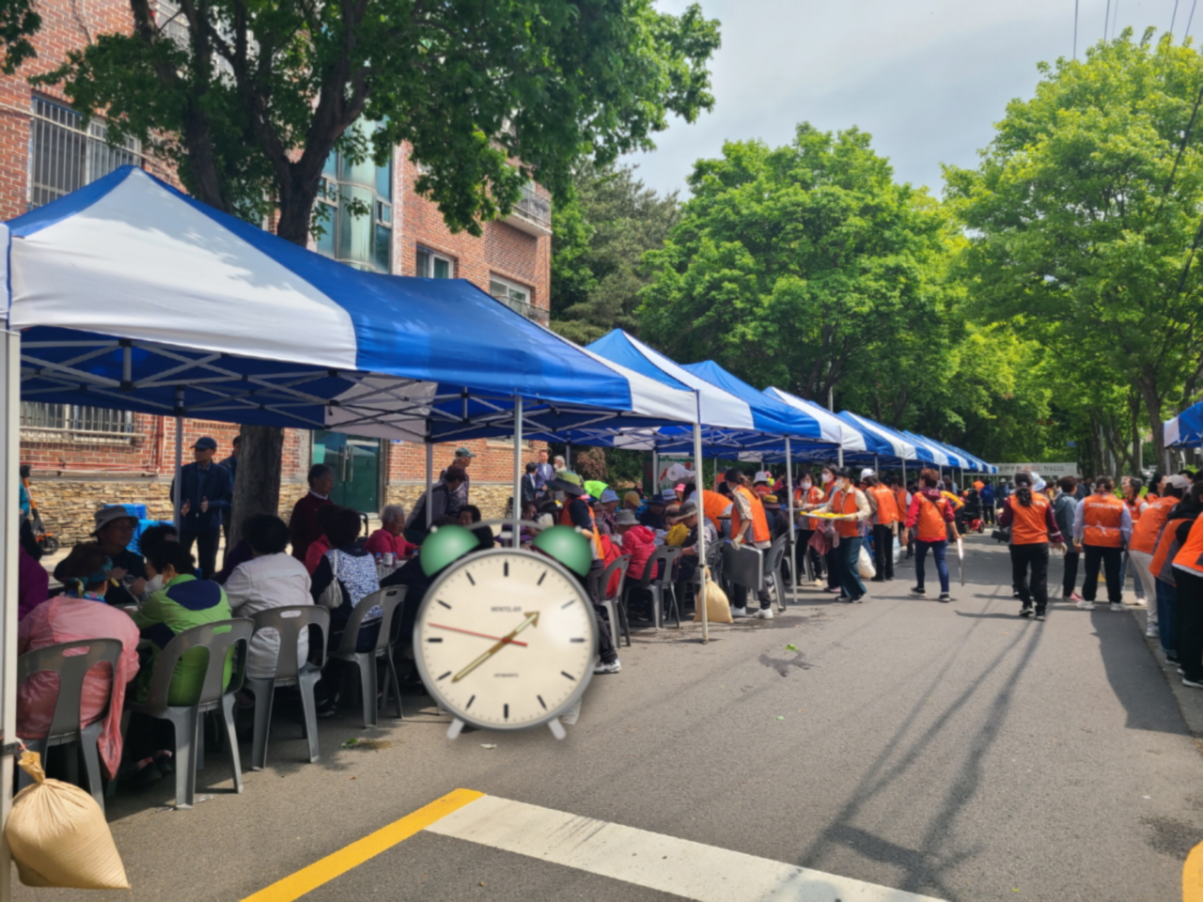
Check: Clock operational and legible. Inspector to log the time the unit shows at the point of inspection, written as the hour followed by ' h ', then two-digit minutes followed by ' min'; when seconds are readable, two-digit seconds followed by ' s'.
1 h 38 min 47 s
